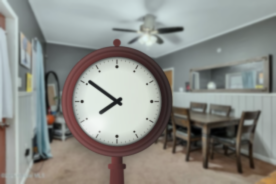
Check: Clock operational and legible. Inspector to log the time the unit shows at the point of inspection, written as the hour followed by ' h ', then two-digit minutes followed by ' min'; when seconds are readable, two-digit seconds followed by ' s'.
7 h 51 min
